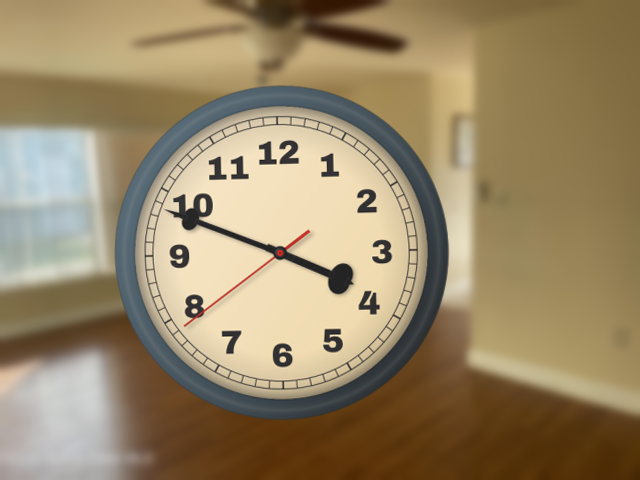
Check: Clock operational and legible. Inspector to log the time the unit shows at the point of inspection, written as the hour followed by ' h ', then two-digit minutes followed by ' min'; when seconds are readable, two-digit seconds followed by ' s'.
3 h 48 min 39 s
